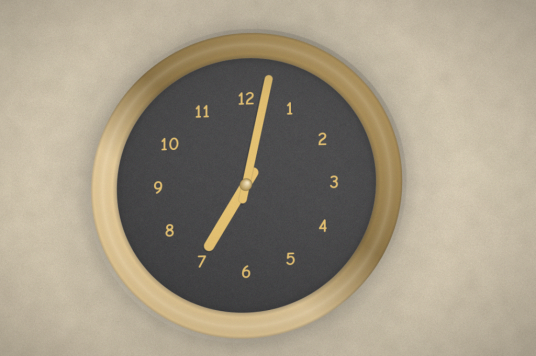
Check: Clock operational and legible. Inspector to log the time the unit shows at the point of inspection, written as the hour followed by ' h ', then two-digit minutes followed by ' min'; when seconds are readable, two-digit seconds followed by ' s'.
7 h 02 min
